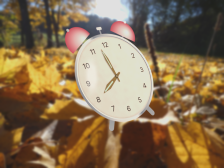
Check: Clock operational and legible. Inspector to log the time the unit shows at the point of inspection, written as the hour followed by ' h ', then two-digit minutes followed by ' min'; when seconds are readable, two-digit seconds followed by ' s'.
7 h 58 min
